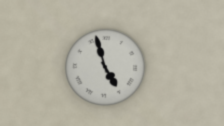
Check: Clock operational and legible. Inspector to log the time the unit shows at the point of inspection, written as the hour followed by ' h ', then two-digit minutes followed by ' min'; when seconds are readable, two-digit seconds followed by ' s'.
4 h 57 min
